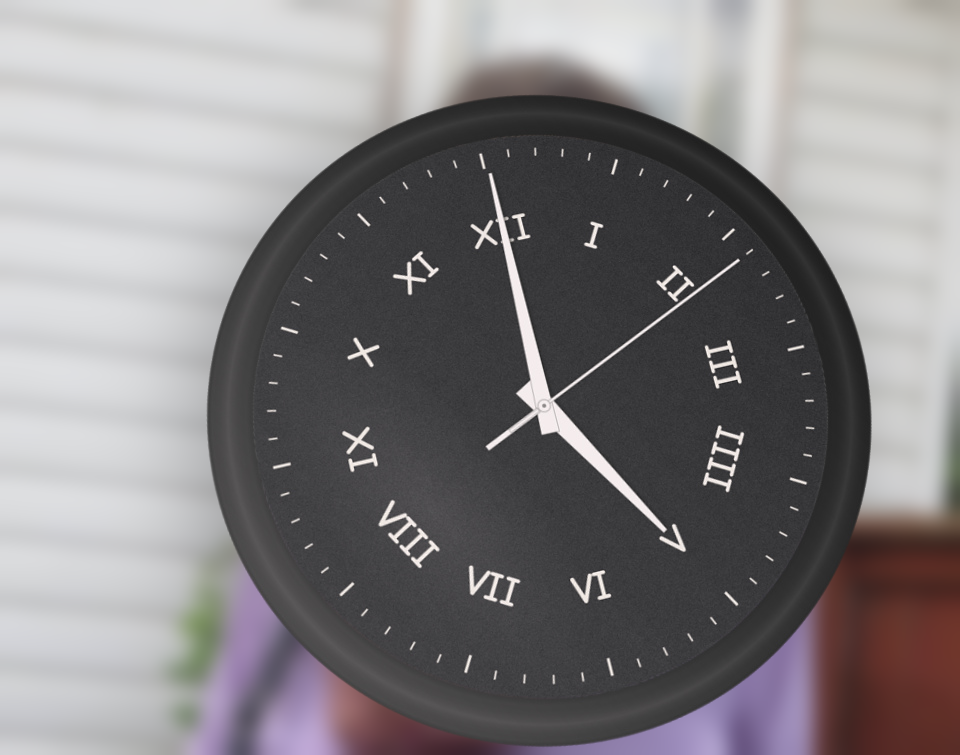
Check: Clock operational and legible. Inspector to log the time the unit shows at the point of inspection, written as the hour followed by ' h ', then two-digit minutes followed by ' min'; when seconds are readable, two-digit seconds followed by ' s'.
5 h 00 min 11 s
